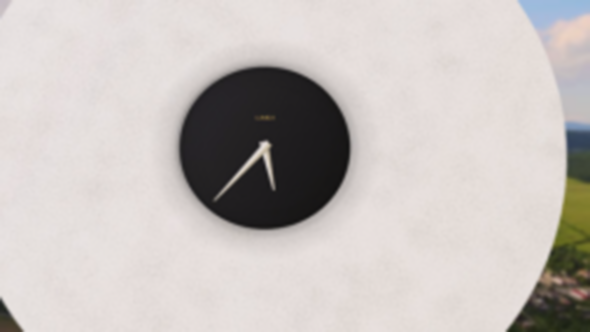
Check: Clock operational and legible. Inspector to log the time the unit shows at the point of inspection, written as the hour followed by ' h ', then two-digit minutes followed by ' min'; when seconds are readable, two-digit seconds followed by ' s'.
5 h 37 min
